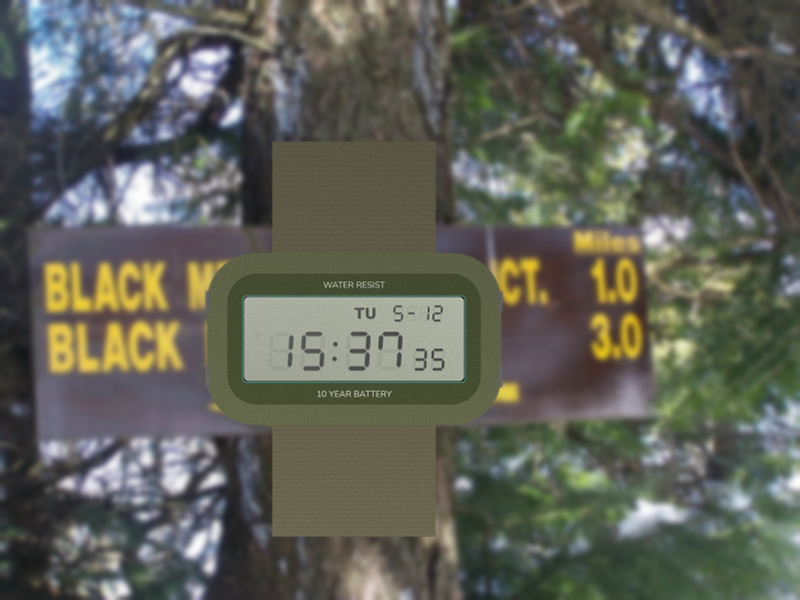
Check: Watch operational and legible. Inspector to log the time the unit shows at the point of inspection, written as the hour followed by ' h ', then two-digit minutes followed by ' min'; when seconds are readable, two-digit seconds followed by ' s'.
15 h 37 min 35 s
